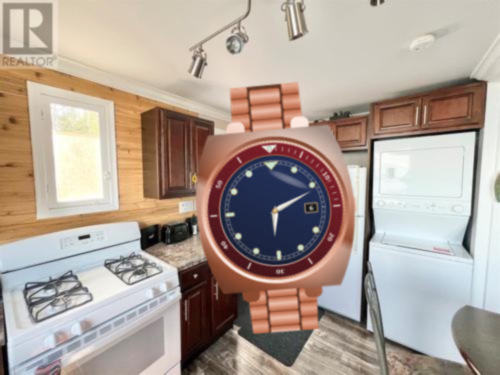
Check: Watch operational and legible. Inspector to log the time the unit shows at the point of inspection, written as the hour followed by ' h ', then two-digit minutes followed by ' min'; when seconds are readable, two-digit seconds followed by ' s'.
6 h 11 min
